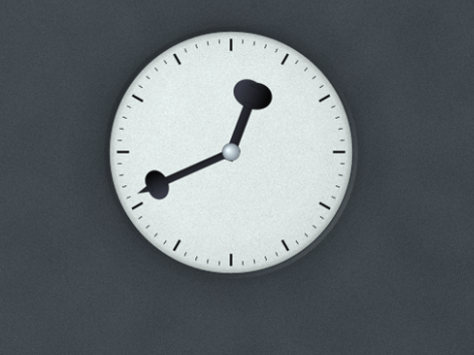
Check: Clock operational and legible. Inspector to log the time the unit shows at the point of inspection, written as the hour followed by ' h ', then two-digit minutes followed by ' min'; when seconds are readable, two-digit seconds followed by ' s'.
12 h 41 min
